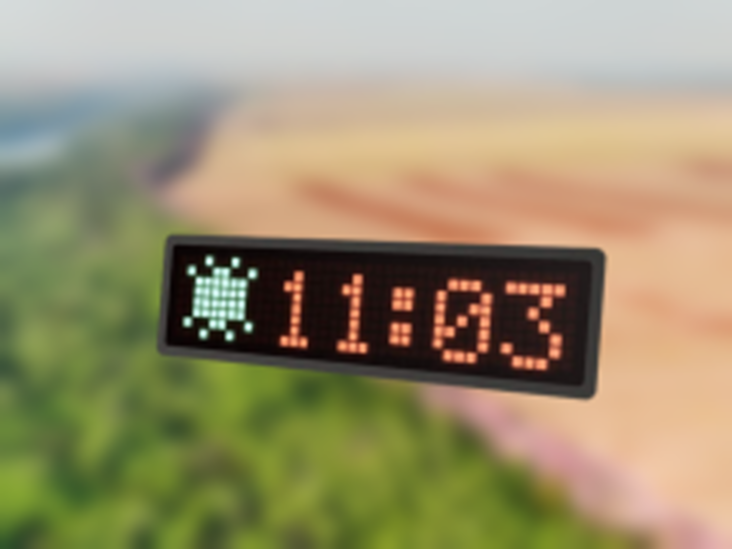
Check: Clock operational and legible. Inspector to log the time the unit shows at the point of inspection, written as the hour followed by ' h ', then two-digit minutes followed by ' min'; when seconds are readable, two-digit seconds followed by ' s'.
11 h 03 min
